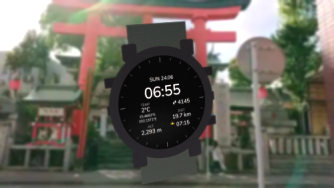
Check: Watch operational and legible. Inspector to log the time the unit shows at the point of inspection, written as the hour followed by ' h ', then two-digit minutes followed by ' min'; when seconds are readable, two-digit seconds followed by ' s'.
6 h 55 min
